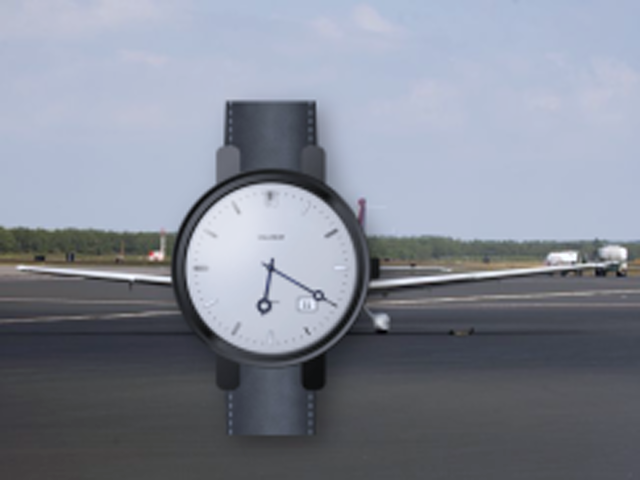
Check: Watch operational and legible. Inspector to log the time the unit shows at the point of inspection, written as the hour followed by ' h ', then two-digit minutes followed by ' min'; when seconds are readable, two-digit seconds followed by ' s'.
6 h 20 min
